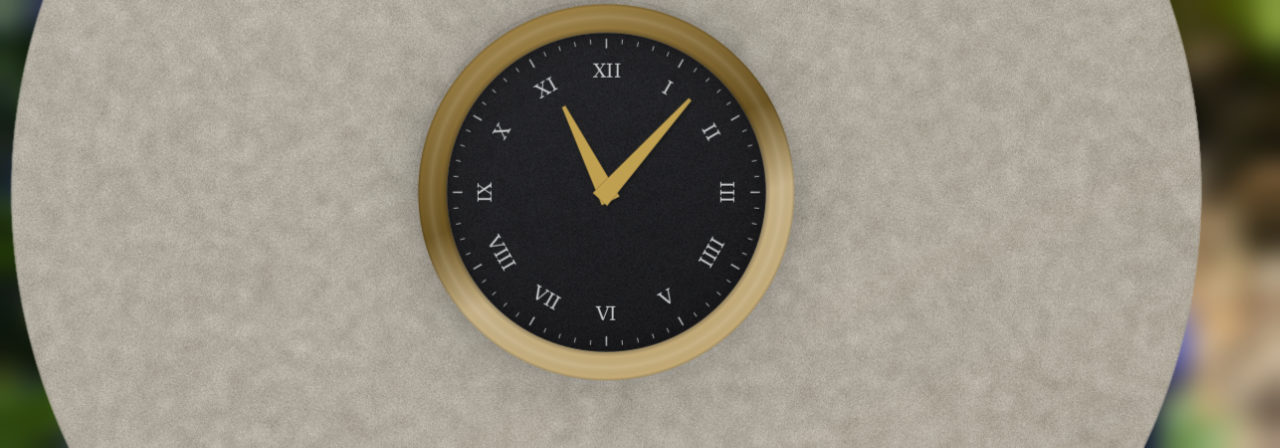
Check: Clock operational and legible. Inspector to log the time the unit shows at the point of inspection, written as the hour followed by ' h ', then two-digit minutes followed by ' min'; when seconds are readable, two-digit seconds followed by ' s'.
11 h 07 min
